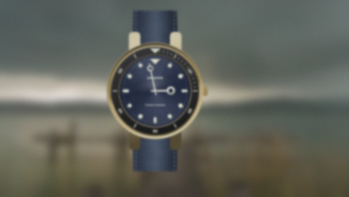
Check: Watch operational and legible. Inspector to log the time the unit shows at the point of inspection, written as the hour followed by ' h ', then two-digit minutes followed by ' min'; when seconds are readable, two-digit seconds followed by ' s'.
2 h 58 min
